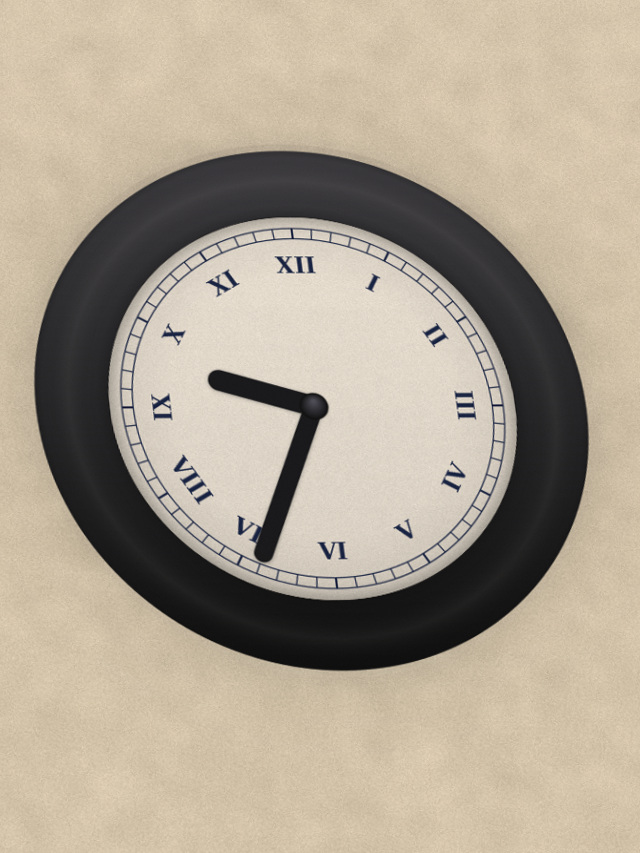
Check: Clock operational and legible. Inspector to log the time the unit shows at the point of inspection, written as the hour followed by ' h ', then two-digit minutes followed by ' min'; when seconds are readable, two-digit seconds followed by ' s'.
9 h 34 min
